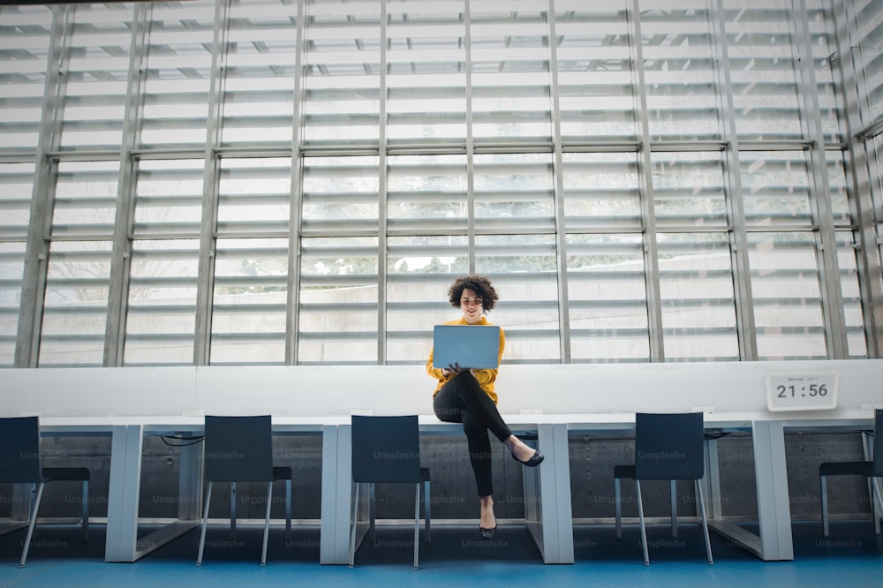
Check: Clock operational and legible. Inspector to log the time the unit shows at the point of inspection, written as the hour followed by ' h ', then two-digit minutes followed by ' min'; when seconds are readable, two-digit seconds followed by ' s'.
21 h 56 min
